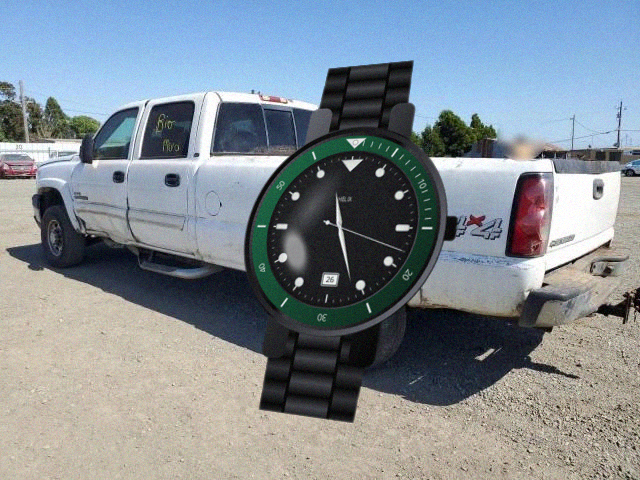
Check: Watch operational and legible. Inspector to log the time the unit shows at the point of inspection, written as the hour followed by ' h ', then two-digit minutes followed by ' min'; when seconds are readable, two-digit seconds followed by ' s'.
11 h 26 min 18 s
